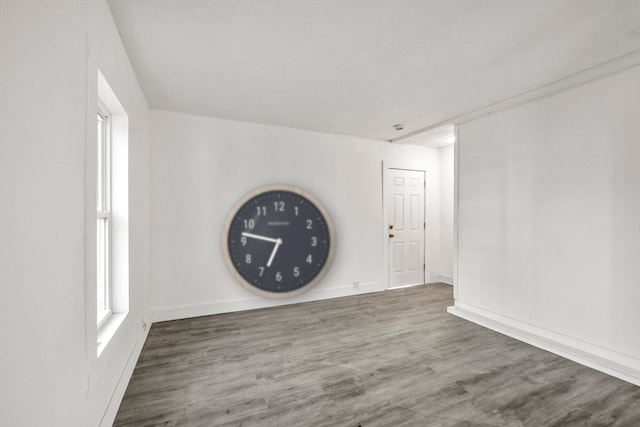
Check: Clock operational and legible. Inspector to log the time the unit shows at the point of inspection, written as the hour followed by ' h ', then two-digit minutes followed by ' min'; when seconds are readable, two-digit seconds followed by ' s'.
6 h 47 min
